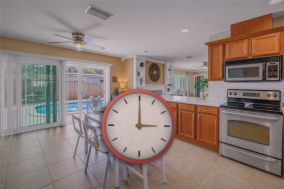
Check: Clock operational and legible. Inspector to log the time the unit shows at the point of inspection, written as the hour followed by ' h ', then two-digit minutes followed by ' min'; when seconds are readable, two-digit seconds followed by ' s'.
3 h 00 min
